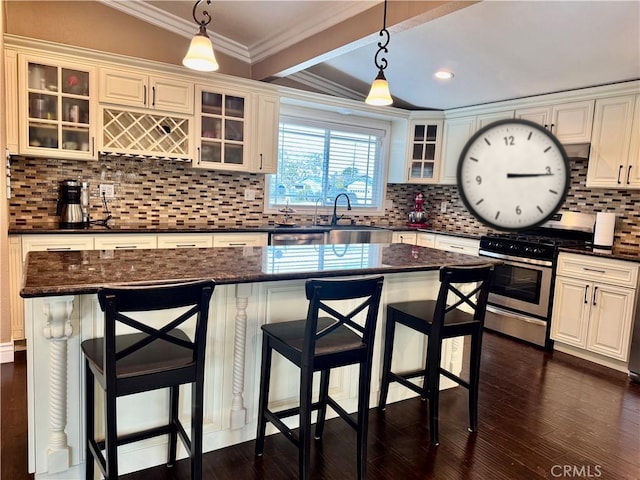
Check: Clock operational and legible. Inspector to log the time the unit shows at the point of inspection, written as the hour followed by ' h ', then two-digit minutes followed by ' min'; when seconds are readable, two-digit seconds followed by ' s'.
3 h 16 min
